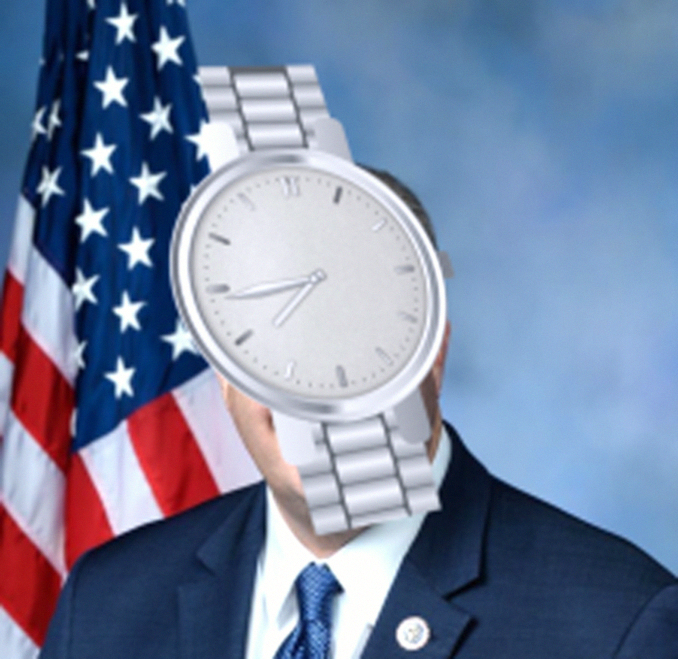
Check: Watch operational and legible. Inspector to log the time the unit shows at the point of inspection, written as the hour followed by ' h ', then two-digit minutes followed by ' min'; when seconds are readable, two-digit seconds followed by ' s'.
7 h 44 min
